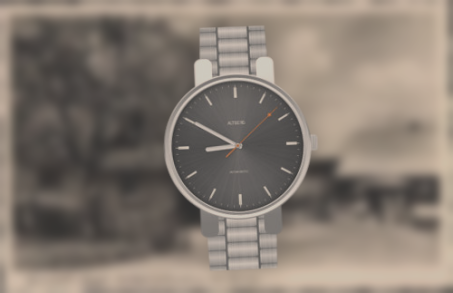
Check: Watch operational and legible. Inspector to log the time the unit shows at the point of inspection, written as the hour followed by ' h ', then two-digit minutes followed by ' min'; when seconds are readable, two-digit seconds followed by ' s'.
8 h 50 min 08 s
